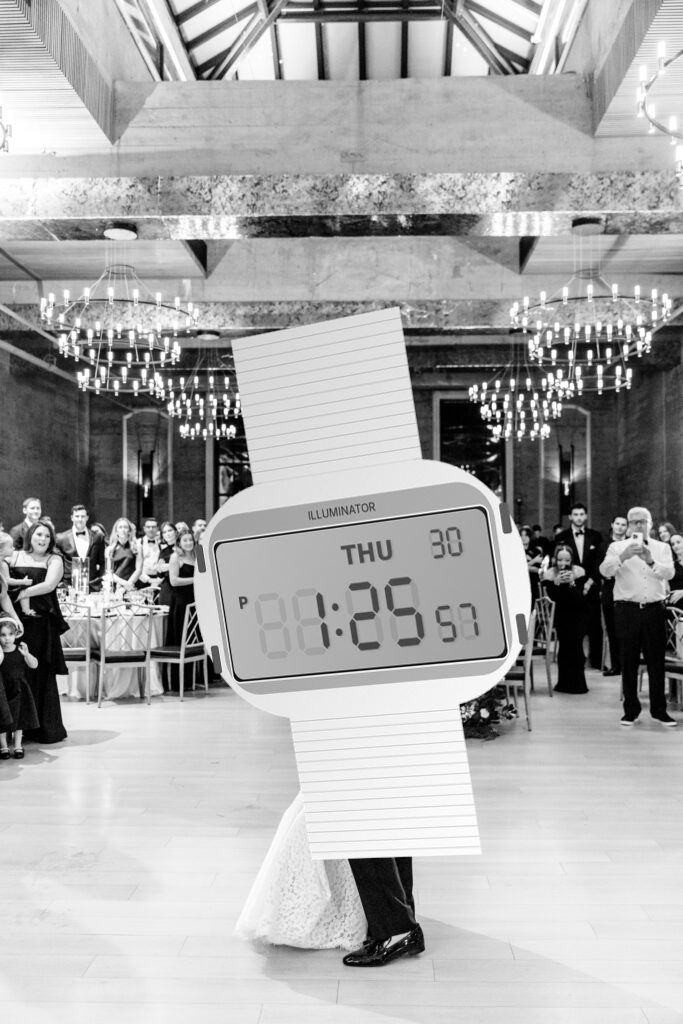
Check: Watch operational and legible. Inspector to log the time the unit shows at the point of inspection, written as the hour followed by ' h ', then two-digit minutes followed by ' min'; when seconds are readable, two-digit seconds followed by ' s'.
1 h 25 min 57 s
